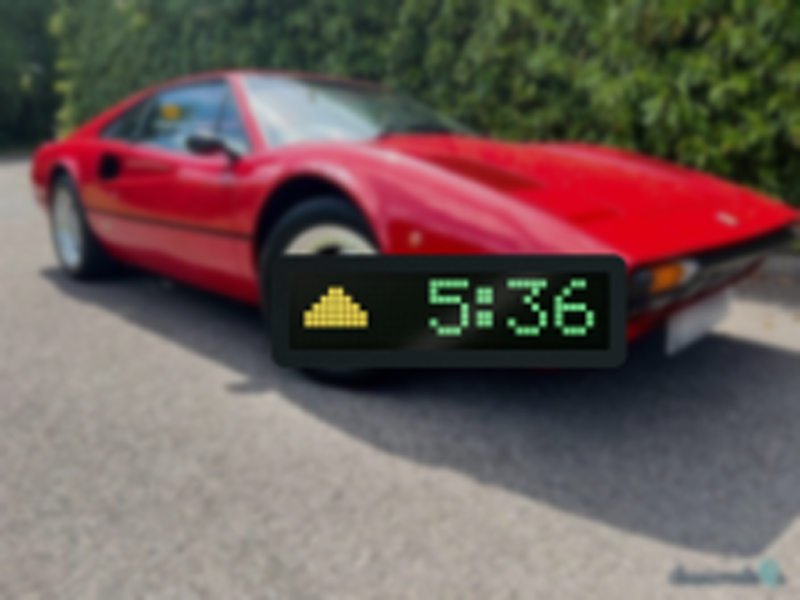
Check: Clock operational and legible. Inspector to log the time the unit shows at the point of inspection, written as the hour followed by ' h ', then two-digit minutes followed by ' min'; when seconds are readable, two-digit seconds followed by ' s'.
5 h 36 min
